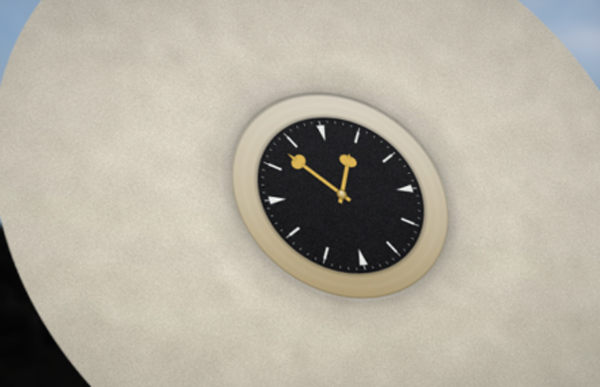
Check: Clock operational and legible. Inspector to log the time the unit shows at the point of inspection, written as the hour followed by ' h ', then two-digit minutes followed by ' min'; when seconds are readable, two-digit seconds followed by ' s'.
12 h 53 min
